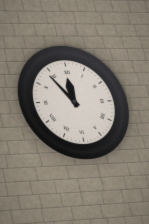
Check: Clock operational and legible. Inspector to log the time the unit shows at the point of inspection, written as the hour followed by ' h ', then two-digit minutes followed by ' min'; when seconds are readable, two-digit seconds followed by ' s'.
11 h 54 min
